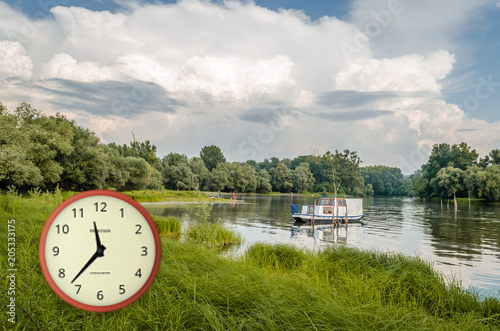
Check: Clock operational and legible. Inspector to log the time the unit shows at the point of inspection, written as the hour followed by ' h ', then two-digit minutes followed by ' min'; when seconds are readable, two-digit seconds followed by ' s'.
11 h 37 min
